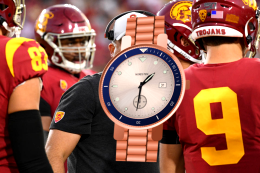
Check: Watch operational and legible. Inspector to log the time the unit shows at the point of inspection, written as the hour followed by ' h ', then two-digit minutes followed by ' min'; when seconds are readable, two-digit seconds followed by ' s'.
1 h 31 min
